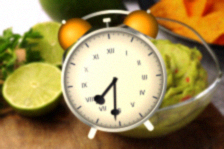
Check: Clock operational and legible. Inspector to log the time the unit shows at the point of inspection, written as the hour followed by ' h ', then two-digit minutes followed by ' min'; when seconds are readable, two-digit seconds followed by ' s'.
7 h 31 min
